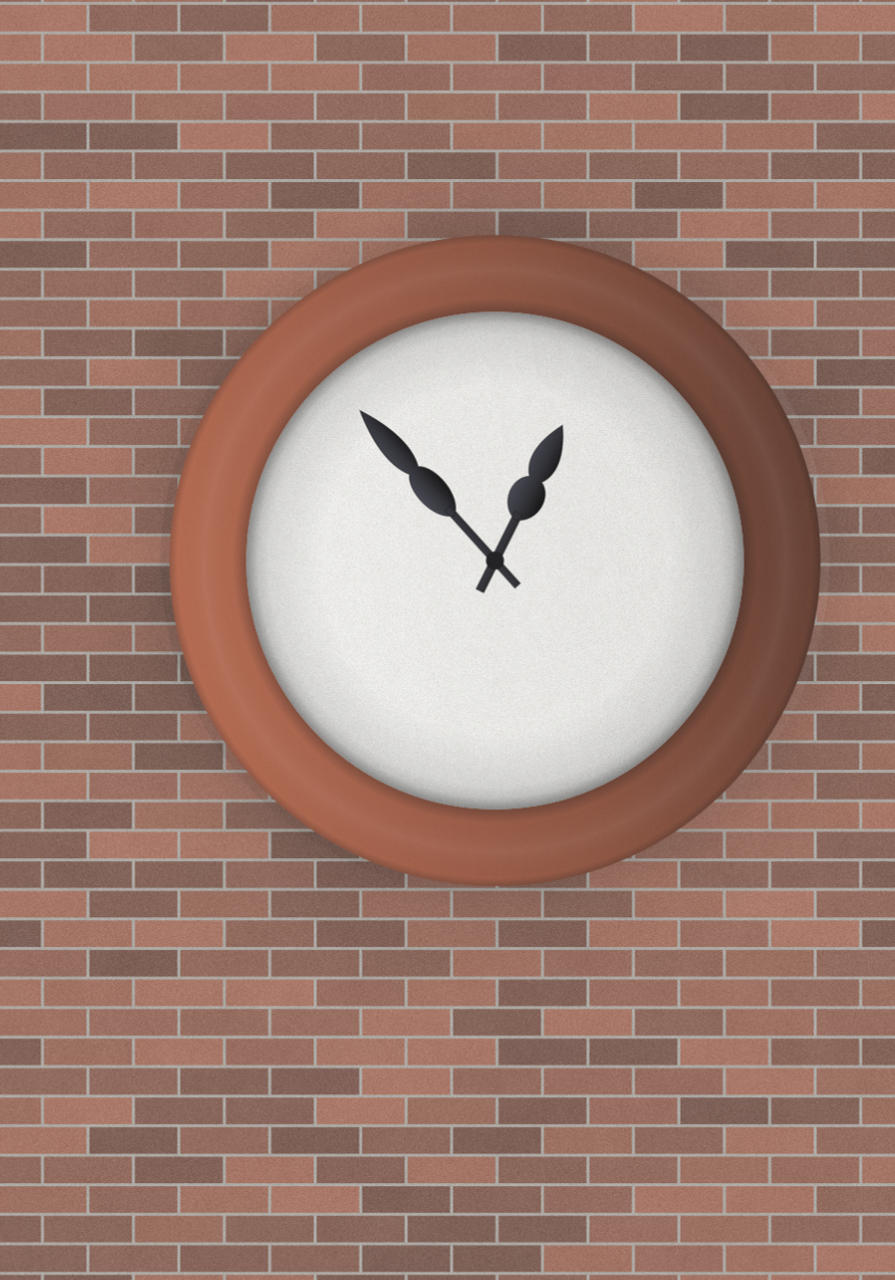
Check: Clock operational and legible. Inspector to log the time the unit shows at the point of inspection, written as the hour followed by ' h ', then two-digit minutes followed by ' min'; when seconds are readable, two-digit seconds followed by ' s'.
12 h 53 min
